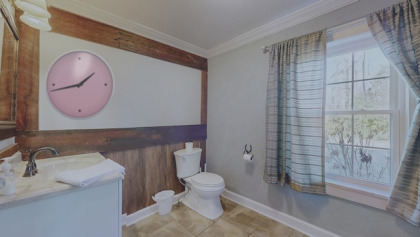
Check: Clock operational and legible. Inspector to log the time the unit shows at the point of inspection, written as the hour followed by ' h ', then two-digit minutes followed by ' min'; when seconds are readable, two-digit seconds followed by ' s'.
1 h 43 min
